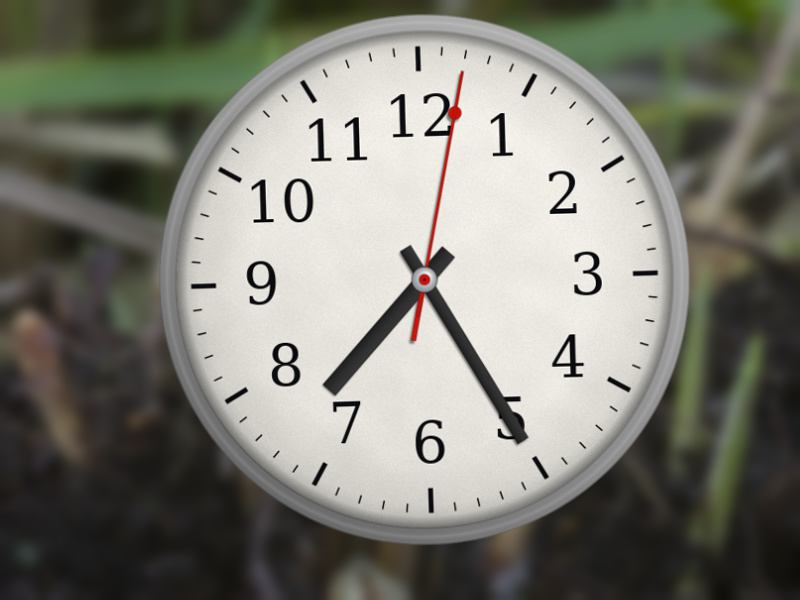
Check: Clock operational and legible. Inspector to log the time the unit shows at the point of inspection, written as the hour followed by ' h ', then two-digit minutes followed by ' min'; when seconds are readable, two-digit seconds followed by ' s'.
7 h 25 min 02 s
